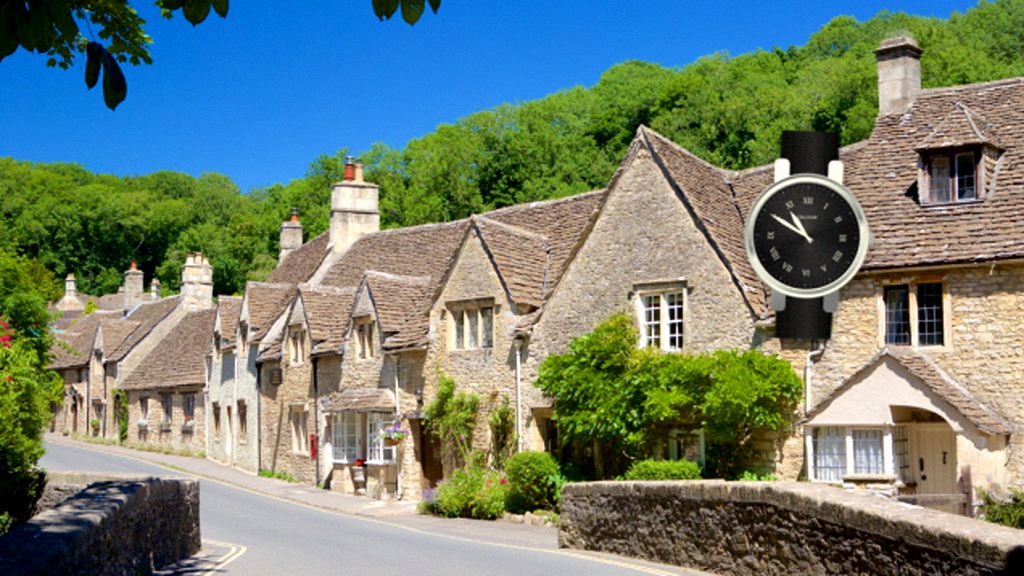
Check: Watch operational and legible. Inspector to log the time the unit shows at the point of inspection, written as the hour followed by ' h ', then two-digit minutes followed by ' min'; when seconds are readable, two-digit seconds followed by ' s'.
10 h 50 min
